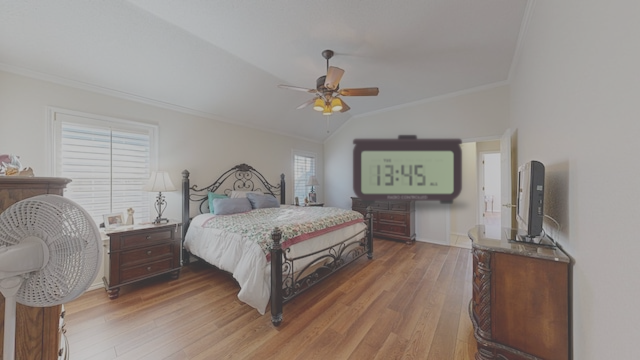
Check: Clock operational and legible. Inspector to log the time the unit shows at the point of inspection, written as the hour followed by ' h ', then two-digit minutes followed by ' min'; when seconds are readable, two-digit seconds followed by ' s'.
13 h 45 min
